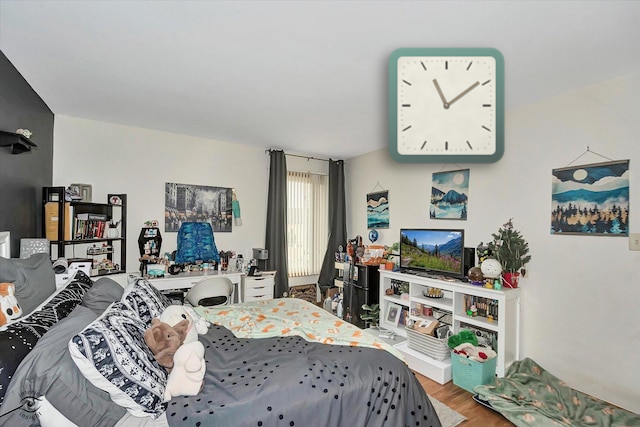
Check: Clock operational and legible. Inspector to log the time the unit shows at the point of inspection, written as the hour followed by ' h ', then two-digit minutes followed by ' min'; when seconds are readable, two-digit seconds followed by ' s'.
11 h 09 min
